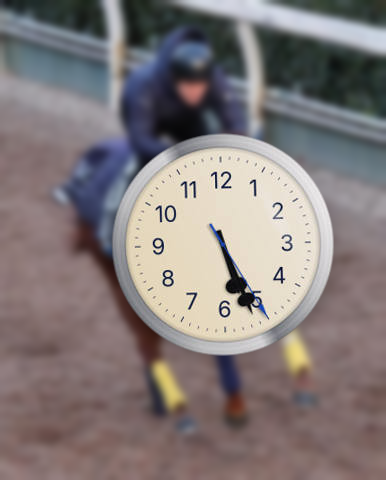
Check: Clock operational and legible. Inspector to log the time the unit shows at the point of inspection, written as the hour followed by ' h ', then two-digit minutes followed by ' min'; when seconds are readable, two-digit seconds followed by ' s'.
5 h 26 min 25 s
